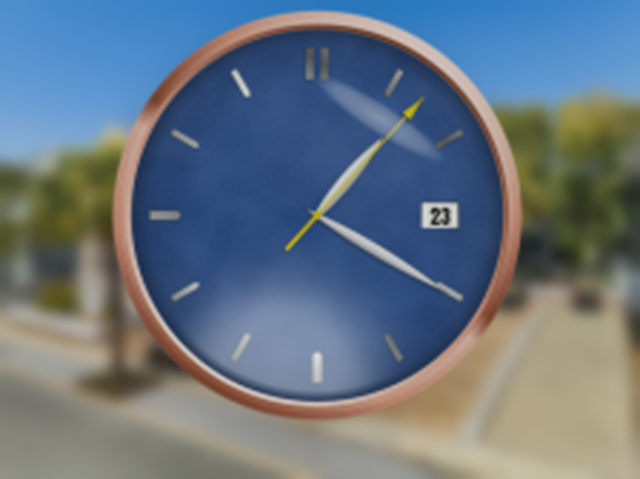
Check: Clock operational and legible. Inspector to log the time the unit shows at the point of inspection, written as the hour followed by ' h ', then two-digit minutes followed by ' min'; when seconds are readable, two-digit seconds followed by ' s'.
1 h 20 min 07 s
